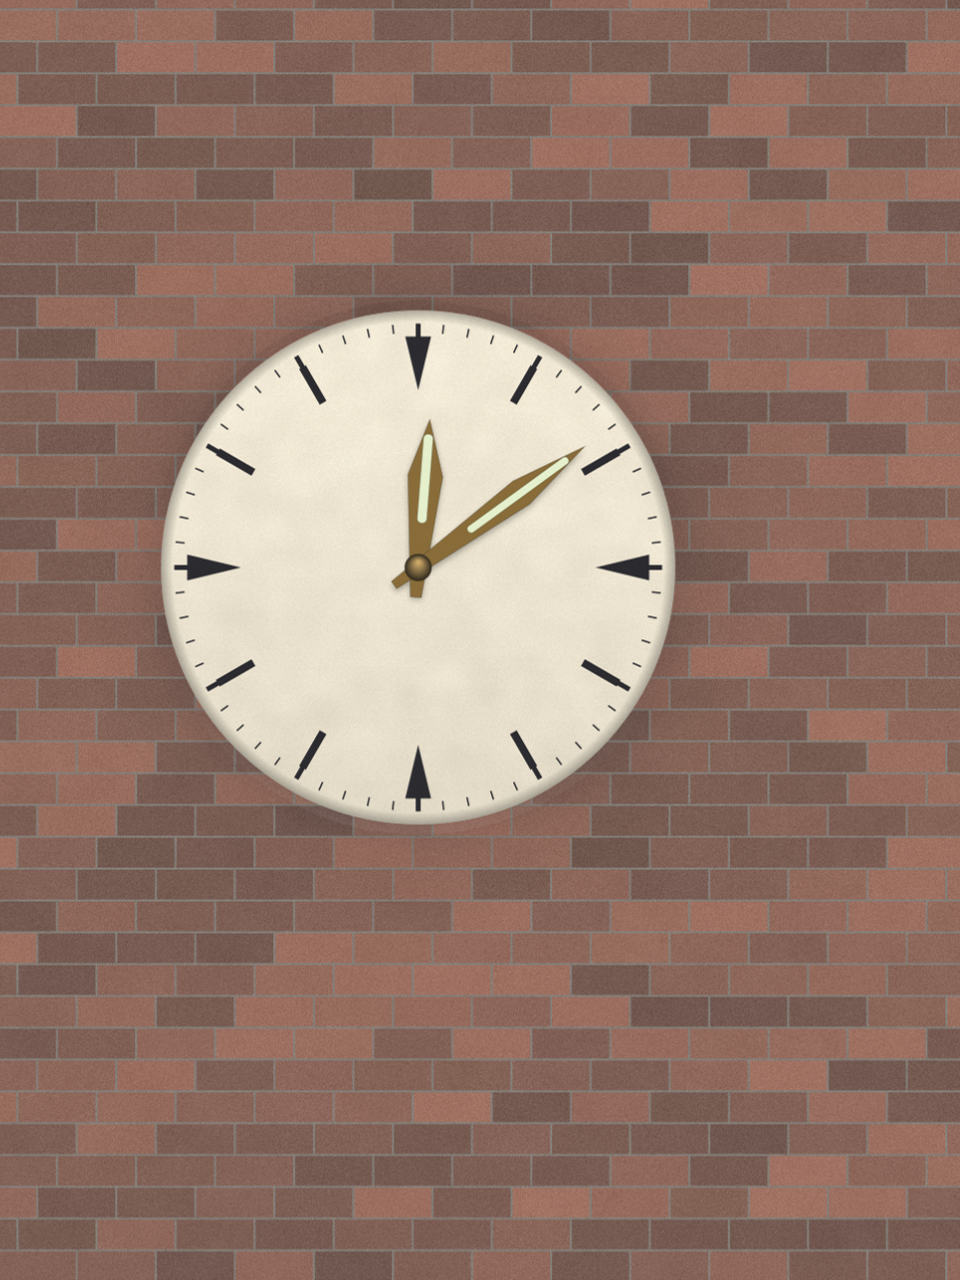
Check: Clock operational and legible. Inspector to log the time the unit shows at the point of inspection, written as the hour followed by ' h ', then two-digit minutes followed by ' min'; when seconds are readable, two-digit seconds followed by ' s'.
12 h 09 min
